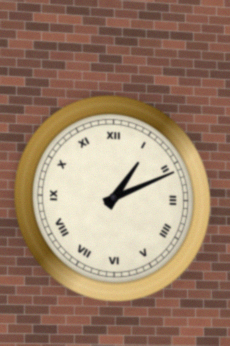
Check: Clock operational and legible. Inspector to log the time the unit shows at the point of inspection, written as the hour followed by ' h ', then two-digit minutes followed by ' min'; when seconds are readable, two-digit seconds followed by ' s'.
1 h 11 min
